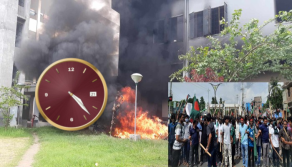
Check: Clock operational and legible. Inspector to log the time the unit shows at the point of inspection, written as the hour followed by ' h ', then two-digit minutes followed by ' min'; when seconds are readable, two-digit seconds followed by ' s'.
4 h 23 min
